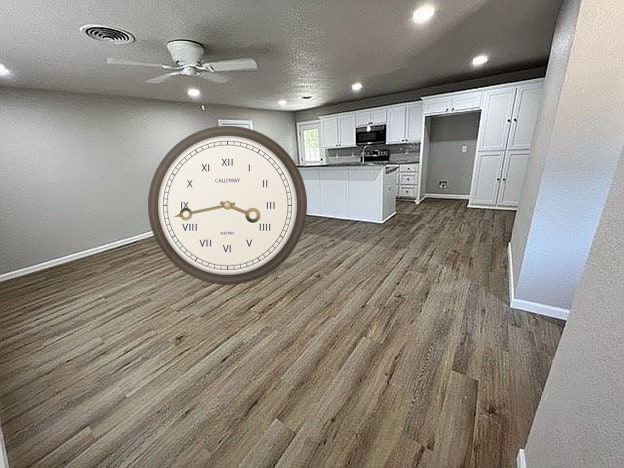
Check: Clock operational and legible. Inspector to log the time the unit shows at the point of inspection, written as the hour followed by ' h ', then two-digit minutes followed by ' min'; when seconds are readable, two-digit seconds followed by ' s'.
3 h 43 min
